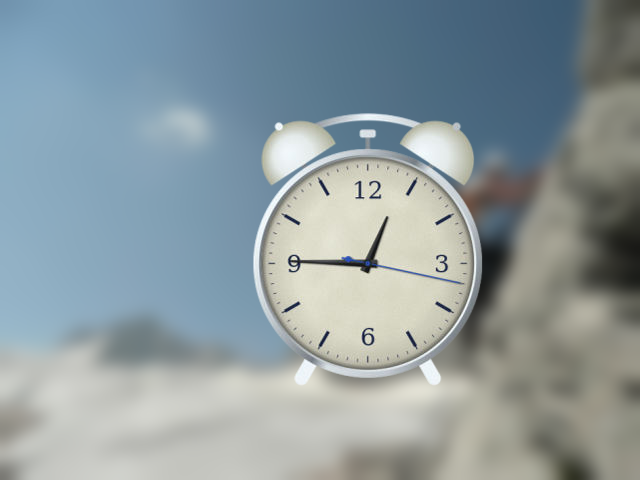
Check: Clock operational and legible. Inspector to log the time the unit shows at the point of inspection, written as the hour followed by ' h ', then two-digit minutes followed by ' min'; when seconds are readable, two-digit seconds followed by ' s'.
12 h 45 min 17 s
